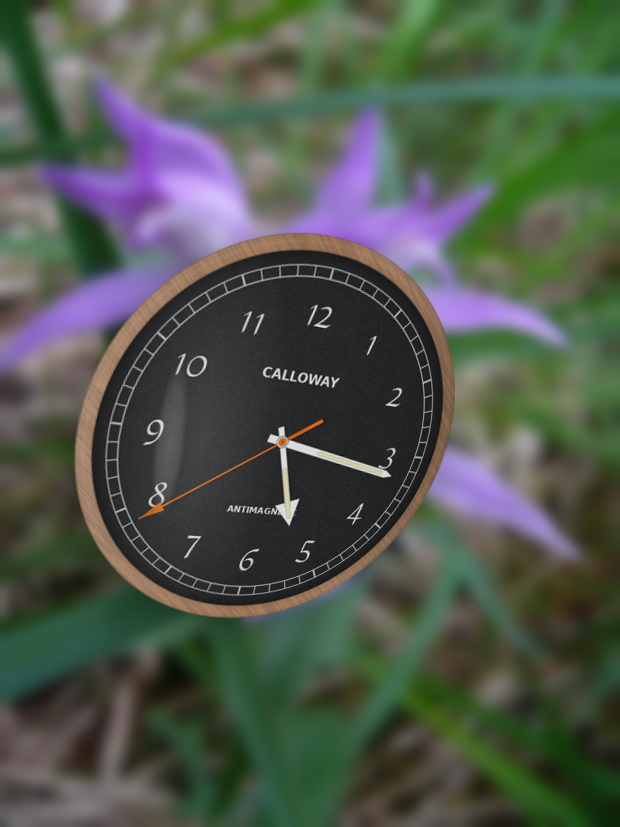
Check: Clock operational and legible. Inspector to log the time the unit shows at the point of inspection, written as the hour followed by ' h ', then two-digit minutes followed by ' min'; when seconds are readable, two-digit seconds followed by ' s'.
5 h 16 min 39 s
